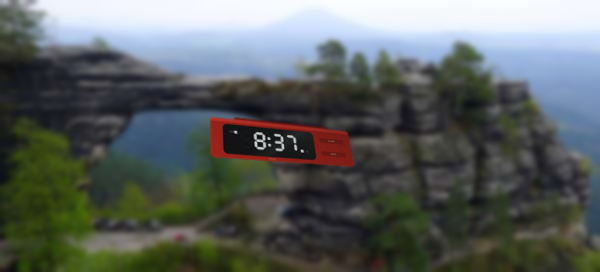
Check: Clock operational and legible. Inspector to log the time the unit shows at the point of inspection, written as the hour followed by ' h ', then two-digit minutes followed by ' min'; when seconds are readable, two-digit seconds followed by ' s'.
8 h 37 min
